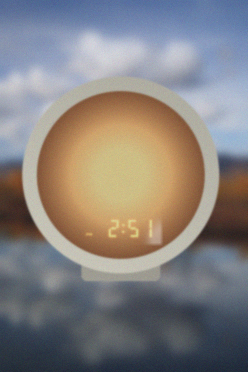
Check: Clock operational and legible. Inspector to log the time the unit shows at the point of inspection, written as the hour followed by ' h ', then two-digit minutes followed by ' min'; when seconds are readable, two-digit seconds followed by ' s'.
2 h 51 min
